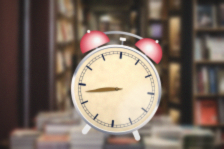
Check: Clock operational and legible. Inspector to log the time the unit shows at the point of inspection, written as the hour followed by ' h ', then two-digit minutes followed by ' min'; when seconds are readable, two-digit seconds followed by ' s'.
8 h 43 min
